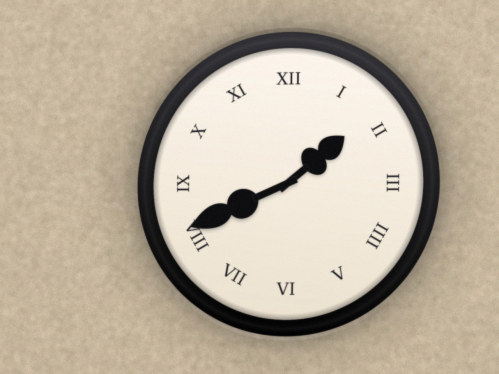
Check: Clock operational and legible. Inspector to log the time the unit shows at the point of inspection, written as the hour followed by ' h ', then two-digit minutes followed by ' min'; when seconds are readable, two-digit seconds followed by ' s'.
1 h 41 min
